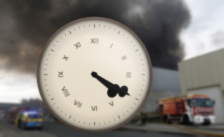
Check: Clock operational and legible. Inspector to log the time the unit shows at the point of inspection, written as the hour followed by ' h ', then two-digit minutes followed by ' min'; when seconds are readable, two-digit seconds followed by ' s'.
4 h 20 min
